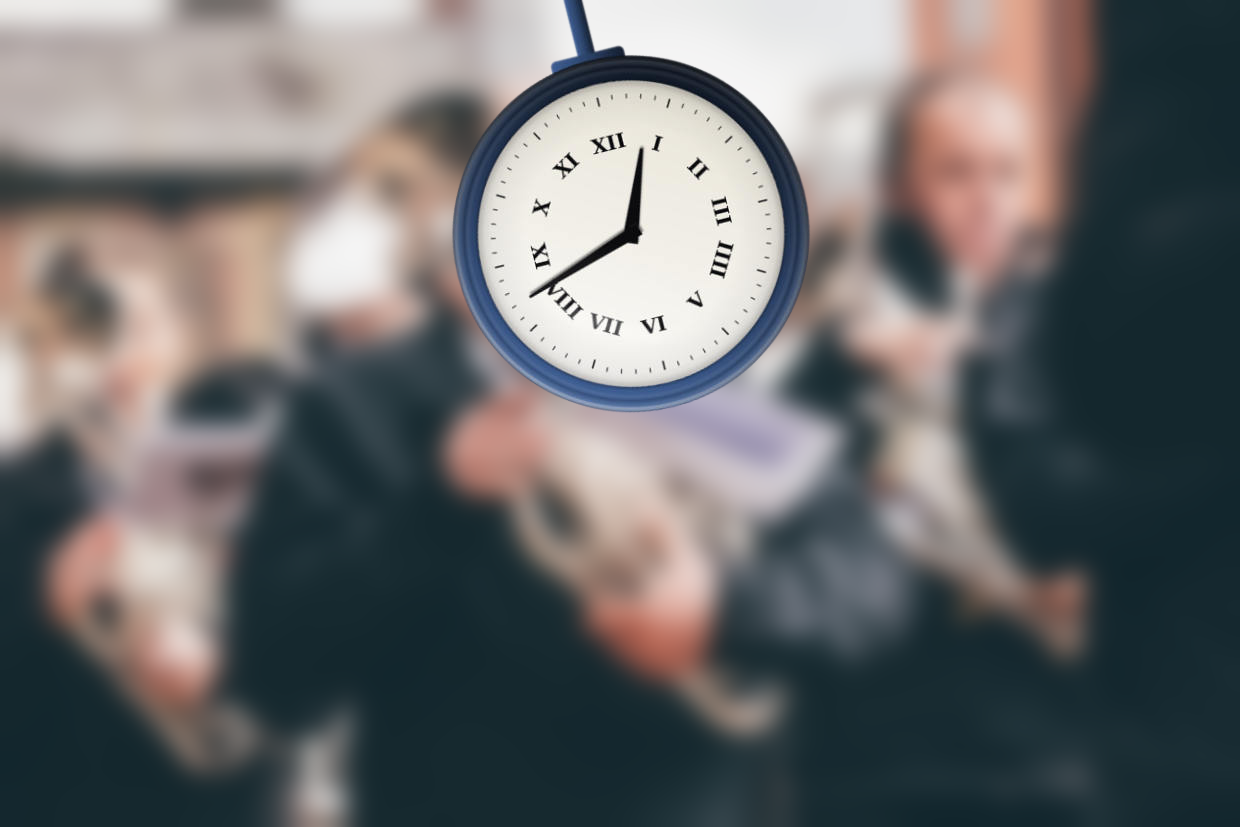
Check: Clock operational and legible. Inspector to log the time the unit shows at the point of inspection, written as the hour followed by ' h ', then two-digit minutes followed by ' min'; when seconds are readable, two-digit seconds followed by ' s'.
12 h 42 min
